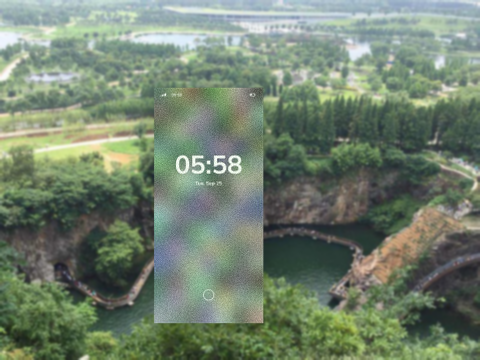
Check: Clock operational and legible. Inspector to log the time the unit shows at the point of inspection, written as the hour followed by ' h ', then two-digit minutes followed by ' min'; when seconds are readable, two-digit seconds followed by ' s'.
5 h 58 min
